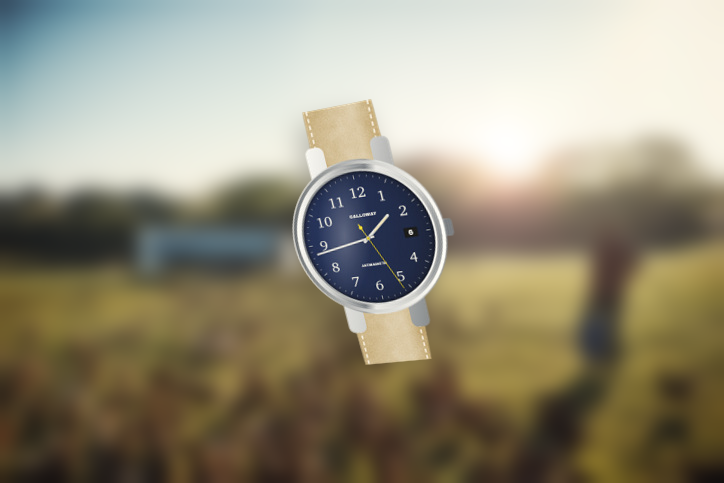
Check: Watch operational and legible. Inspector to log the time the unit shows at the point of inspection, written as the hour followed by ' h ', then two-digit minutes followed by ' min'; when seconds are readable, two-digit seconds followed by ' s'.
1 h 43 min 26 s
